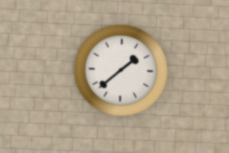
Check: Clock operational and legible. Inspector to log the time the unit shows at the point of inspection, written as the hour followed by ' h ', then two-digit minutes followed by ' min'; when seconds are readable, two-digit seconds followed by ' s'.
1 h 38 min
